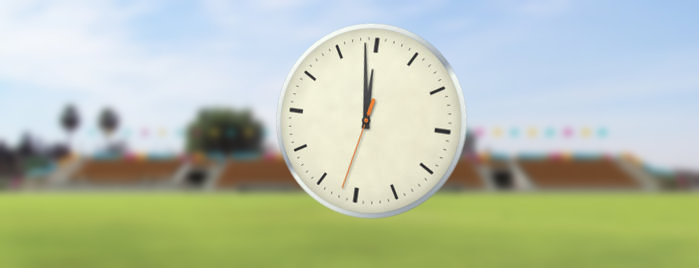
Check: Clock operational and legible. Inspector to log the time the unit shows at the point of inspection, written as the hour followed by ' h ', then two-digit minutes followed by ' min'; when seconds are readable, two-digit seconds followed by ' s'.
11 h 58 min 32 s
